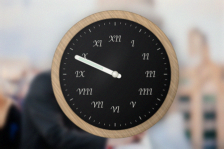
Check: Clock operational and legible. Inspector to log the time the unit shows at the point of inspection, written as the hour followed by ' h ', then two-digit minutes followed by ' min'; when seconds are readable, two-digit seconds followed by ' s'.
9 h 49 min
